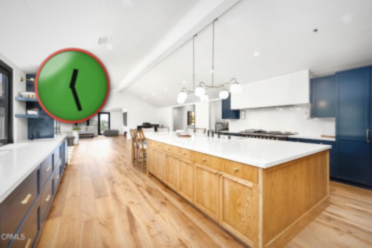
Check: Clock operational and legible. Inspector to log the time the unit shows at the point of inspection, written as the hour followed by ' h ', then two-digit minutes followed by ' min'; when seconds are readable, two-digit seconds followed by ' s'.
12 h 27 min
